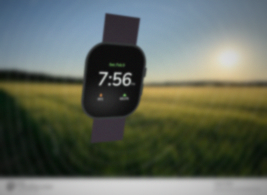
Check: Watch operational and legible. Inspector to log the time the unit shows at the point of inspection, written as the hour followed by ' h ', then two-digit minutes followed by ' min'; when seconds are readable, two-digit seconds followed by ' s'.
7 h 56 min
